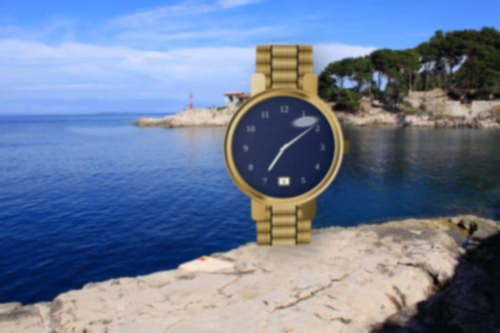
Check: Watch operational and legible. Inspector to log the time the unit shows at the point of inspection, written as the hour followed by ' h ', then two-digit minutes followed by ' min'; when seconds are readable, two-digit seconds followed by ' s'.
7 h 09 min
